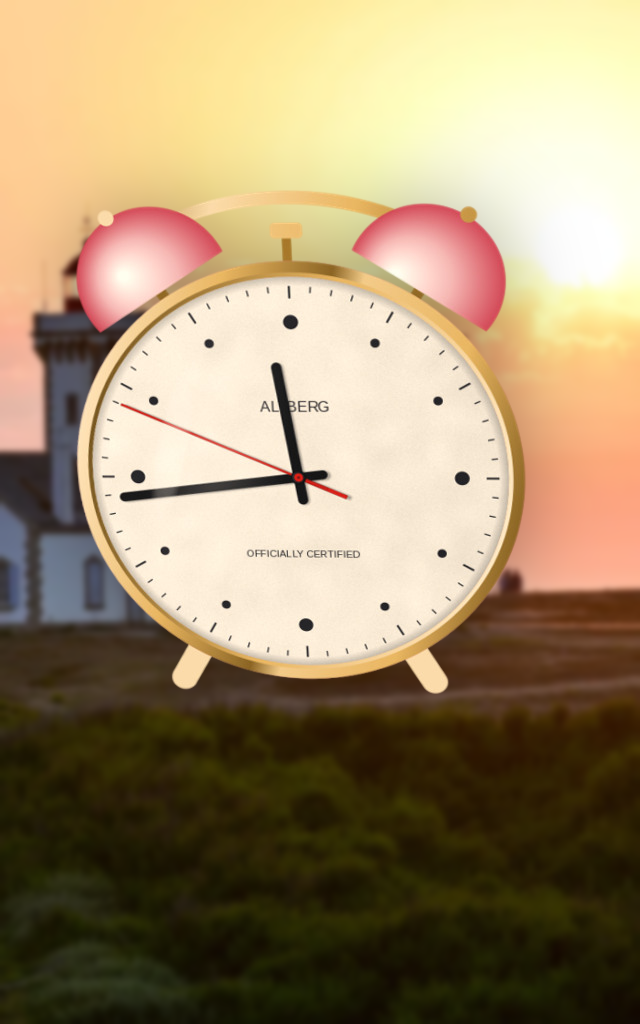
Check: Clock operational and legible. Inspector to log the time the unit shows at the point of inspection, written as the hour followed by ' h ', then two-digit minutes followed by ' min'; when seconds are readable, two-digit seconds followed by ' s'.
11 h 43 min 49 s
